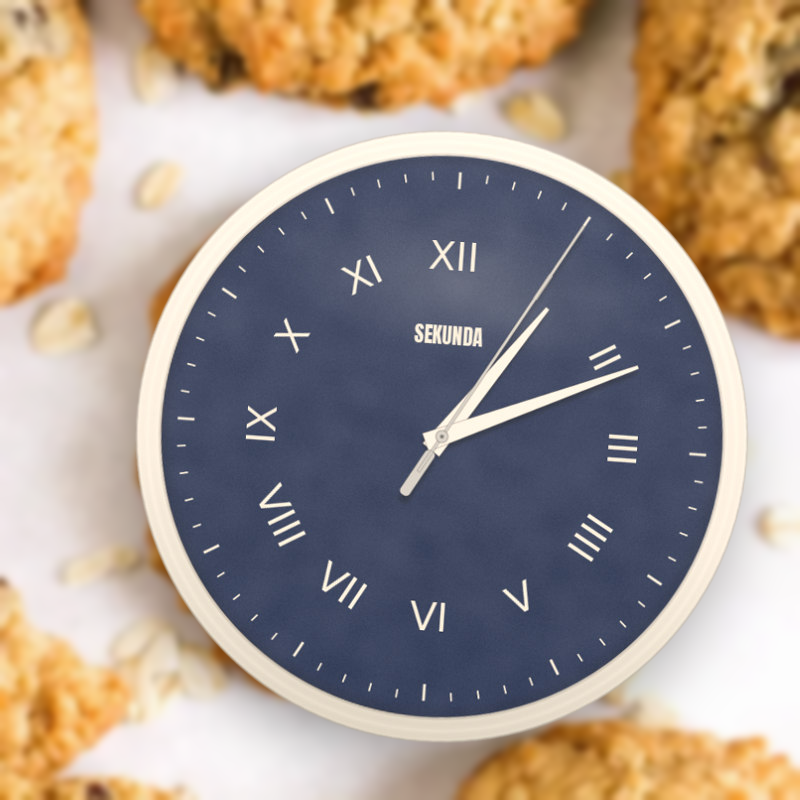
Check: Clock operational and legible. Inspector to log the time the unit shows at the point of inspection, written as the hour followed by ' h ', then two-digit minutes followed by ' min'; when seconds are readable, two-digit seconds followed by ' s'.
1 h 11 min 05 s
